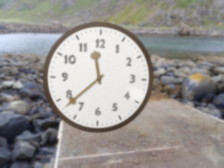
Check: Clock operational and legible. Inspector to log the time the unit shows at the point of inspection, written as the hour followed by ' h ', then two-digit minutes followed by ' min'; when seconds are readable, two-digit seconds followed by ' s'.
11 h 38 min
